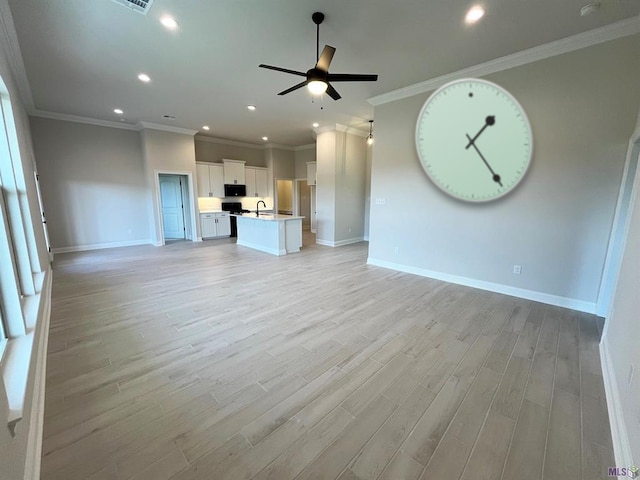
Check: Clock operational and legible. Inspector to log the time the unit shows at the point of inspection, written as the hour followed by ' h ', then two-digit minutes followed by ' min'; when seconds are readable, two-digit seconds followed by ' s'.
1 h 24 min
